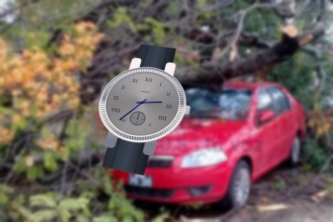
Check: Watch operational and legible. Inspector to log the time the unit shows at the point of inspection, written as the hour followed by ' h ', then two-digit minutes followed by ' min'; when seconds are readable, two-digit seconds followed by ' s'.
2 h 36 min
